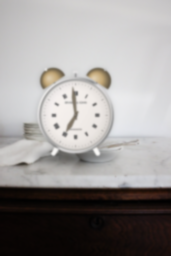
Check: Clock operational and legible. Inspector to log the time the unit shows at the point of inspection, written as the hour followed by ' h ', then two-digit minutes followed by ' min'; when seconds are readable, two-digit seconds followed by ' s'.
6 h 59 min
